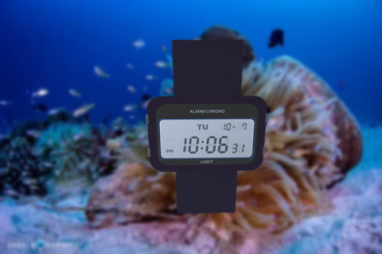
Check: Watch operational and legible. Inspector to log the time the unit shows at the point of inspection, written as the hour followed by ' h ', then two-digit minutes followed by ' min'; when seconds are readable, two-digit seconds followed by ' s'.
10 h 06 min 31 s
